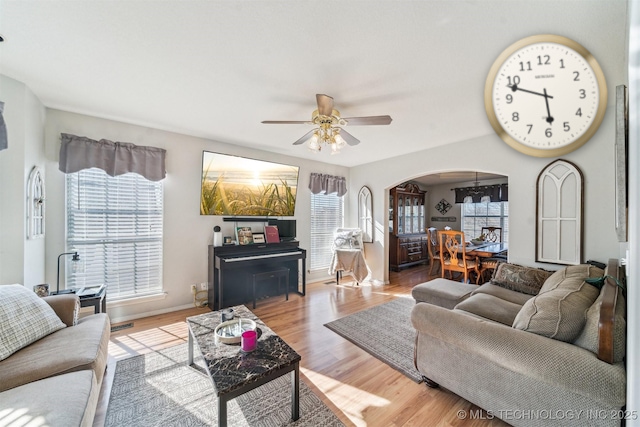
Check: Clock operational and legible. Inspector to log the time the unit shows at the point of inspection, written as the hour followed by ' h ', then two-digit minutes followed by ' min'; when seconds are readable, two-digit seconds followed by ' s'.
5 h 48 min
